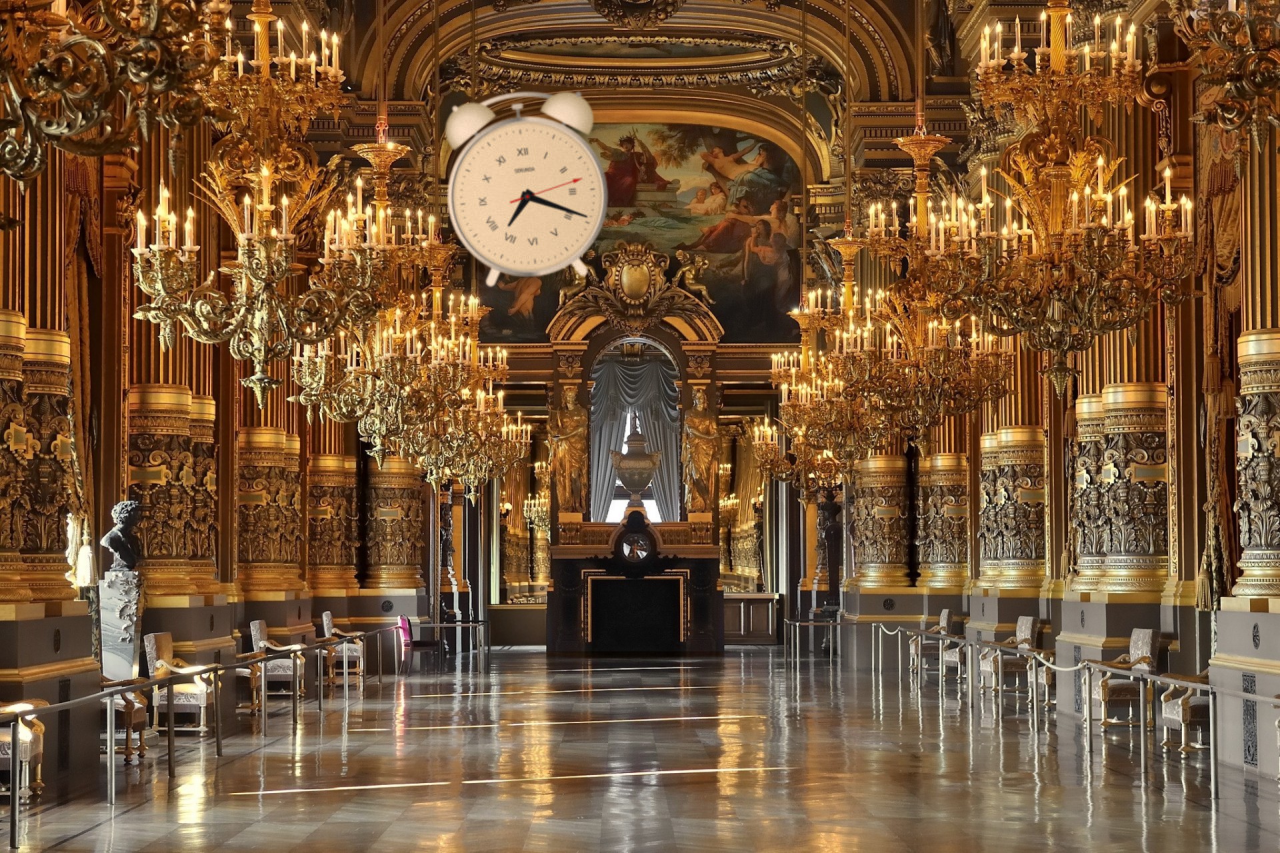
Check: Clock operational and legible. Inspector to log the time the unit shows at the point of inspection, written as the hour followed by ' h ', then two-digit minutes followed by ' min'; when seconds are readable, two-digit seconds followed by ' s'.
7 h 19 min 13 s
